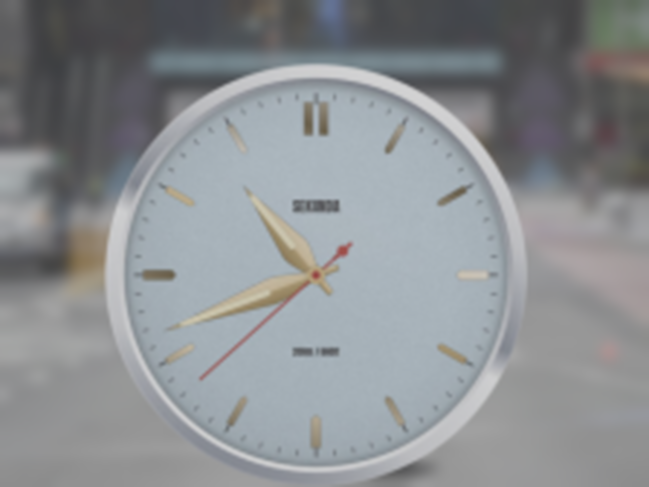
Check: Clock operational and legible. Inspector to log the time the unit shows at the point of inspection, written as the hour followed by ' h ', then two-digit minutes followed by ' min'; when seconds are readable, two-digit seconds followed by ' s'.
10 h 41 min 38 s
